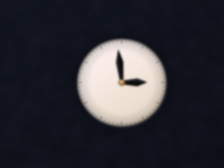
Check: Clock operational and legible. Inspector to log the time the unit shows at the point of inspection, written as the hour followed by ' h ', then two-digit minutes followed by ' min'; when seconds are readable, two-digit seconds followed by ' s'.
2 h 59 min
